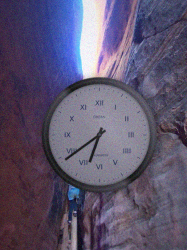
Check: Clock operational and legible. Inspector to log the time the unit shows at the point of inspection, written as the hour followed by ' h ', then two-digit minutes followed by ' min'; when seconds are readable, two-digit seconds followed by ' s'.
6 h 39 min
